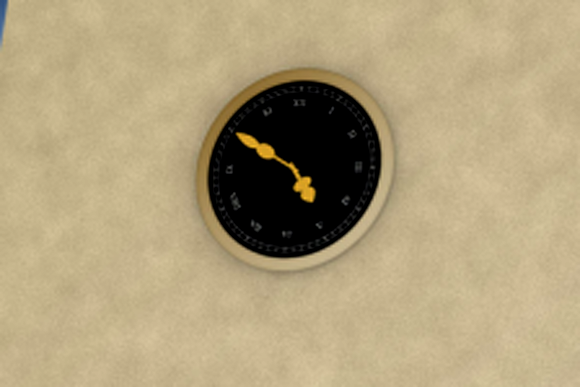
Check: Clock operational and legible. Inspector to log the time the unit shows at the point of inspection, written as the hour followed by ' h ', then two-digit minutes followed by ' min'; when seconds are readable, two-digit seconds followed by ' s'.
4 h 50 min
